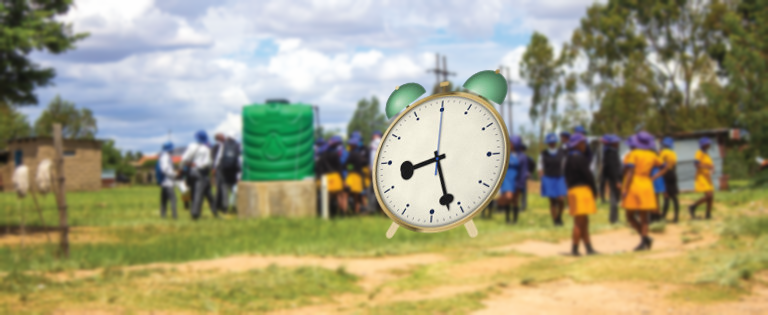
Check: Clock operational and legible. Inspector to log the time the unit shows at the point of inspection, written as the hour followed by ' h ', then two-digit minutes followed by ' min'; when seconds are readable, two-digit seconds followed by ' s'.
8 h 27 min 00 s
